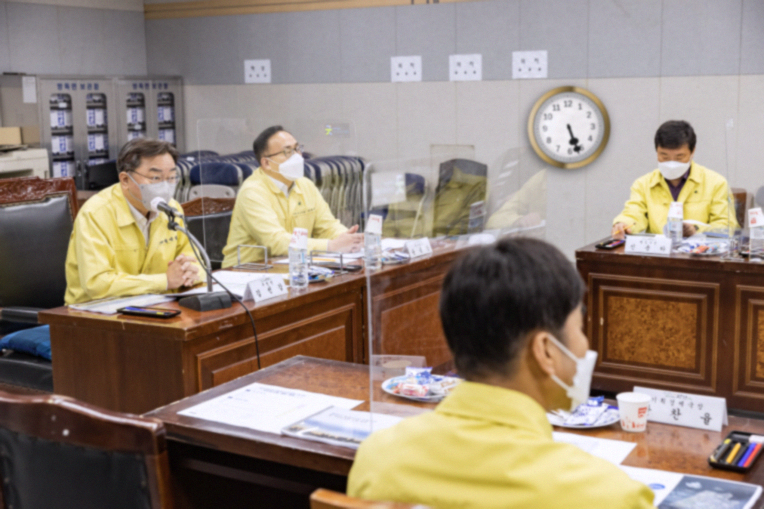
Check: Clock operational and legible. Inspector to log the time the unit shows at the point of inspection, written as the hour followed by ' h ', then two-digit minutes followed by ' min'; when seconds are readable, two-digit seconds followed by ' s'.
5 h 27 min
